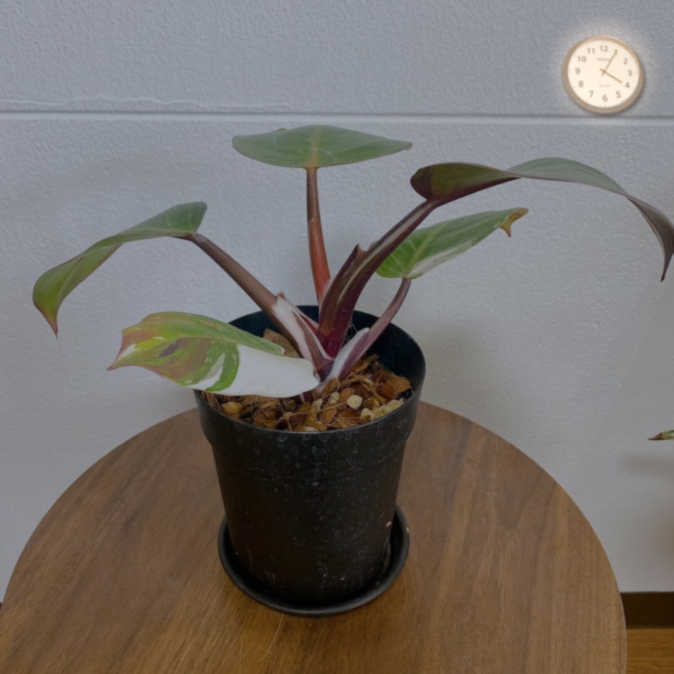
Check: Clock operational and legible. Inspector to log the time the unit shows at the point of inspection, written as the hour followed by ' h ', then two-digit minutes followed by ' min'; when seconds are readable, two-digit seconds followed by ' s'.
4 h 05 min
